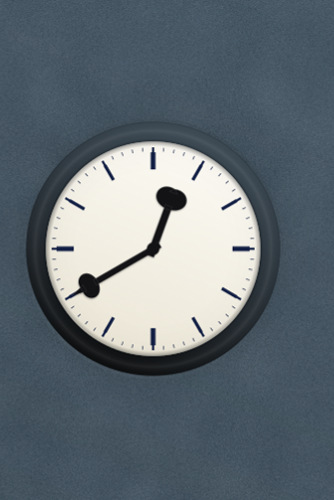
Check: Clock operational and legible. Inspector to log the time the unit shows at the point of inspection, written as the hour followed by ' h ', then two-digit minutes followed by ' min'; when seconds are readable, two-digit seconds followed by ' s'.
12 h 40 min
